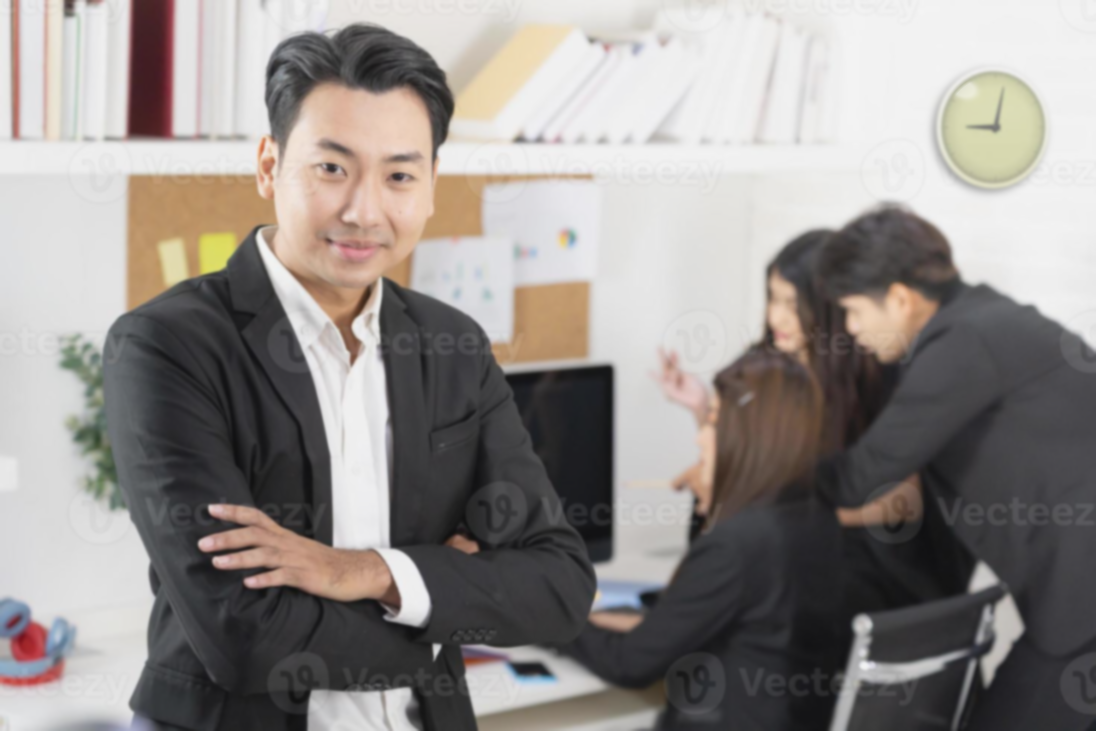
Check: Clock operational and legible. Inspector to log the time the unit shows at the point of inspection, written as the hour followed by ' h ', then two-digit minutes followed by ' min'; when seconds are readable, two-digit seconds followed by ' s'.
9 h 02 min
